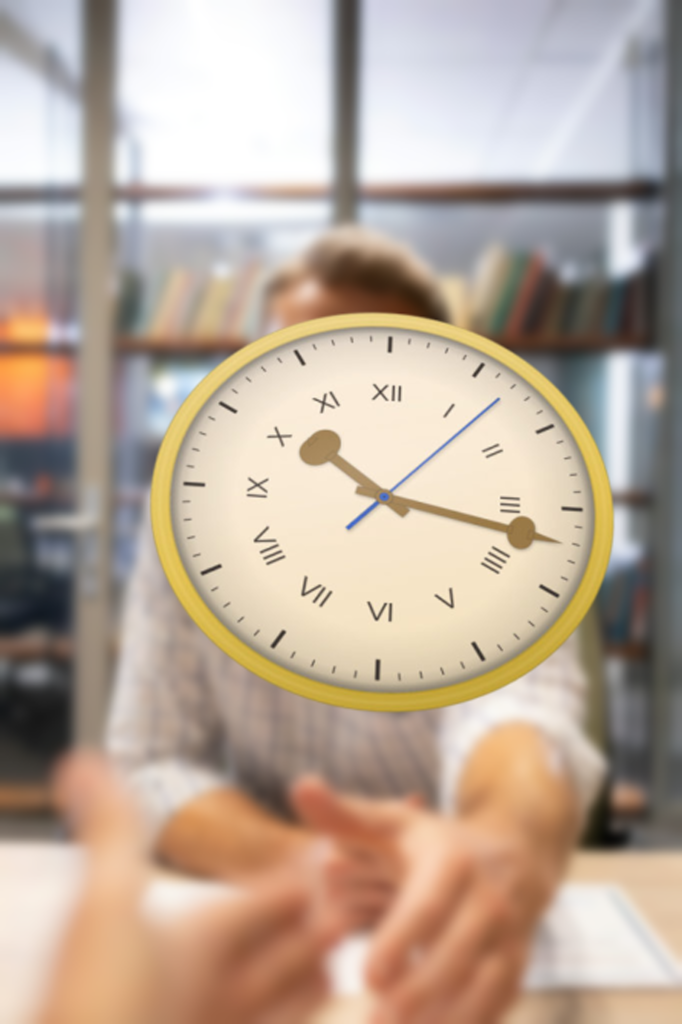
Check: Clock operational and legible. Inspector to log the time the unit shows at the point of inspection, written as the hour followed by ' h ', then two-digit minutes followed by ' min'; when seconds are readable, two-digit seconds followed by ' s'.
10 h 17 min 07 s
